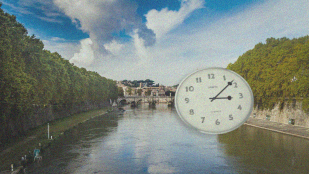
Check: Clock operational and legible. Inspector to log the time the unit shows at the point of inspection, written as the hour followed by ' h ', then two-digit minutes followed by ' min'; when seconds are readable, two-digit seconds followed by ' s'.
3 h 08 min
